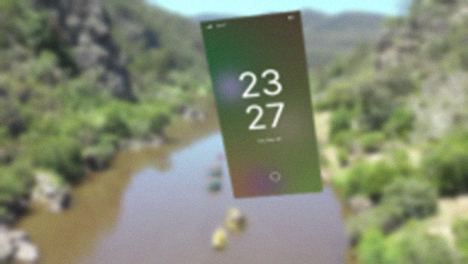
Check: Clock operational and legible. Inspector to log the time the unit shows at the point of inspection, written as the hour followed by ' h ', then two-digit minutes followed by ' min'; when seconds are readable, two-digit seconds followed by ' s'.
23 h 27 min
